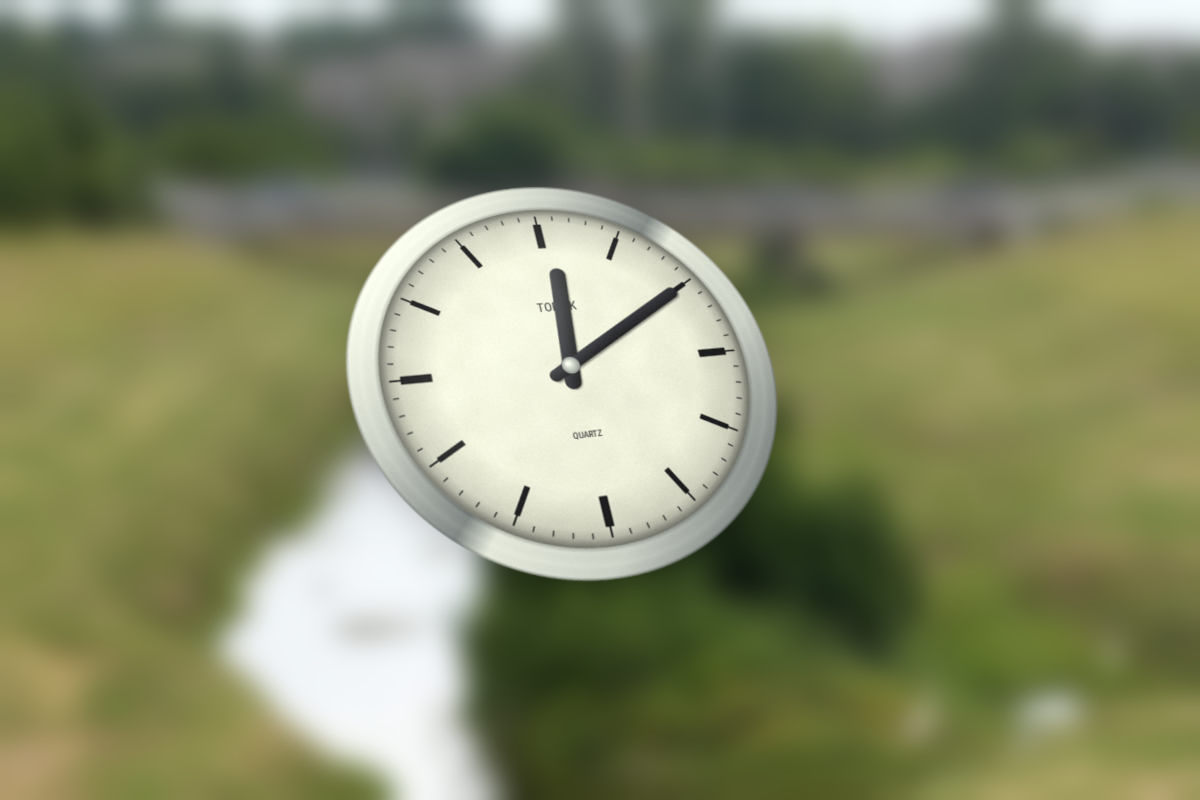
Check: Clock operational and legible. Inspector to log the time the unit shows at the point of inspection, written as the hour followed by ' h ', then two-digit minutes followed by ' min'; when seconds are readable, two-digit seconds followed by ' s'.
12 h 10 min
